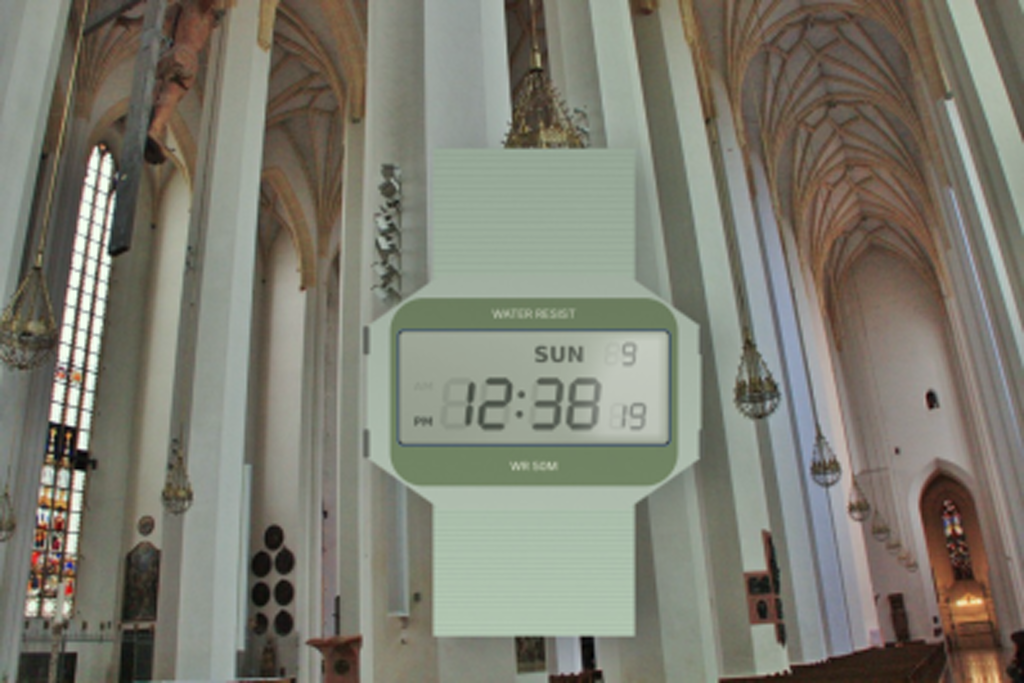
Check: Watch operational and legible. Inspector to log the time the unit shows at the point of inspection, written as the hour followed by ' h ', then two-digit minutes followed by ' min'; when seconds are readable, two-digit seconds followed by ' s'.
12 h 38 min 19 s
